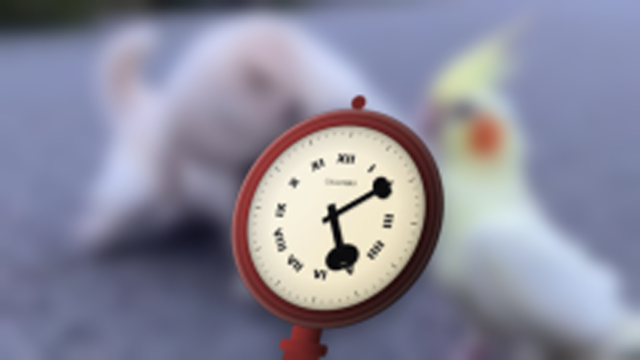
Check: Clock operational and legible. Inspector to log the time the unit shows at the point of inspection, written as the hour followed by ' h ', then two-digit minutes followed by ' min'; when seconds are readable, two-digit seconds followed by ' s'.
5 h 09 min
